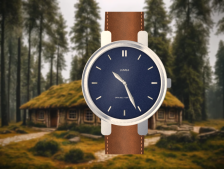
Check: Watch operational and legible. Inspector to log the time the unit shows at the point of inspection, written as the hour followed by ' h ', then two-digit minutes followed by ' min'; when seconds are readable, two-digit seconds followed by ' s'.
10 h 26 min
